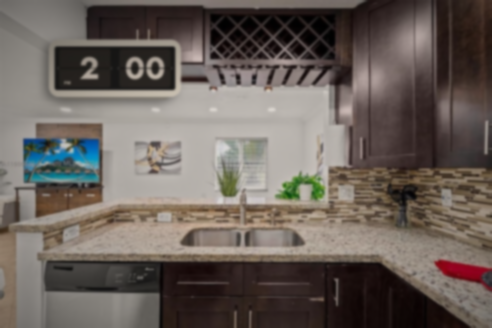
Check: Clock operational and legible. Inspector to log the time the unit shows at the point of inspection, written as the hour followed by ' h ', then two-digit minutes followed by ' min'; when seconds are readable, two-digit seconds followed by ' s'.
2 h 00 min
